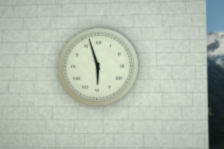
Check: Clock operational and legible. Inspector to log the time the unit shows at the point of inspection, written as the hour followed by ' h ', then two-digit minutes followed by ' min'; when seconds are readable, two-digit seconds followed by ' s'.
5 h 57 min
